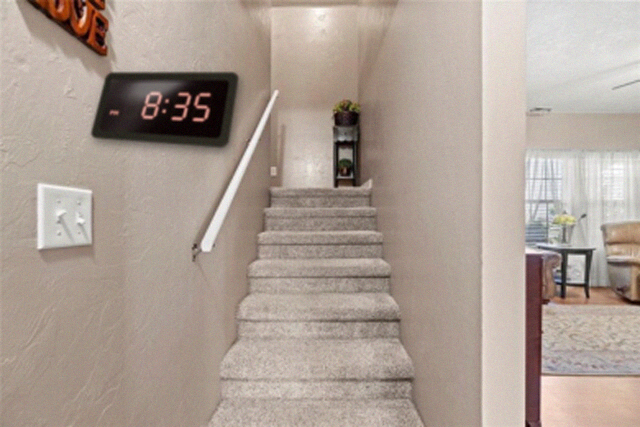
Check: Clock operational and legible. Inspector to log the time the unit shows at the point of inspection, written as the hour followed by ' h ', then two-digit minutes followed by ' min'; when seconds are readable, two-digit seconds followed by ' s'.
8 h 35 min
